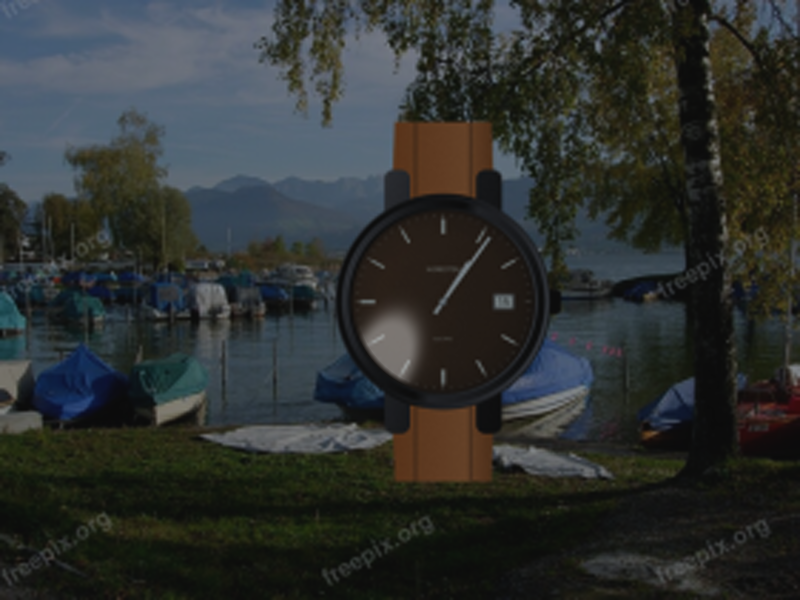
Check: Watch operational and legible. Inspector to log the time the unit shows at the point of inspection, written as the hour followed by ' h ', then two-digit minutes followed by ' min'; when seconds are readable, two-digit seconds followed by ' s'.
1 h 06 min
